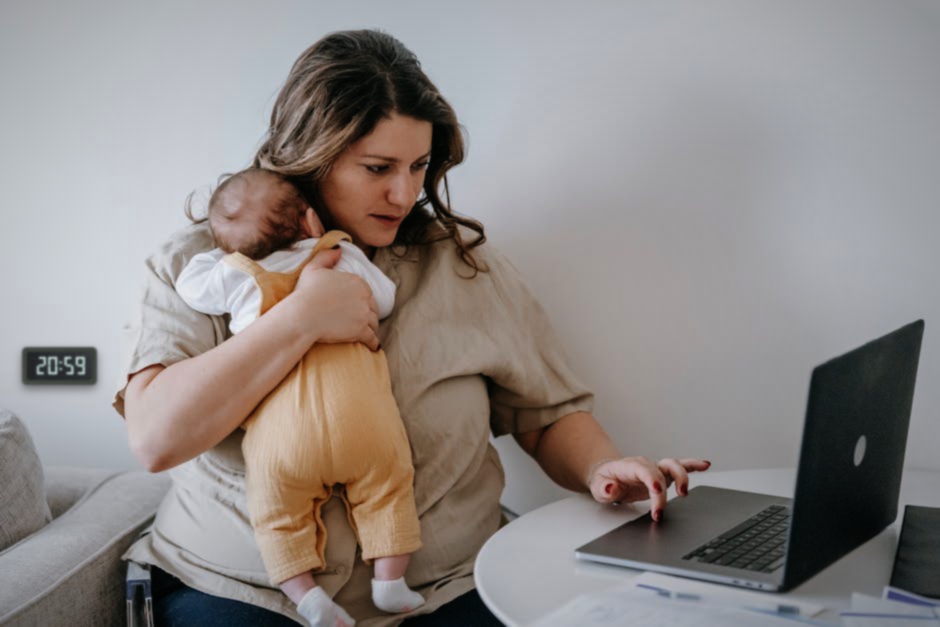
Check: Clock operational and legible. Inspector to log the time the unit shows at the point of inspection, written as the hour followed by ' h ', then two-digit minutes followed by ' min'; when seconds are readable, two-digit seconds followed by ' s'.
20 h 59 min
